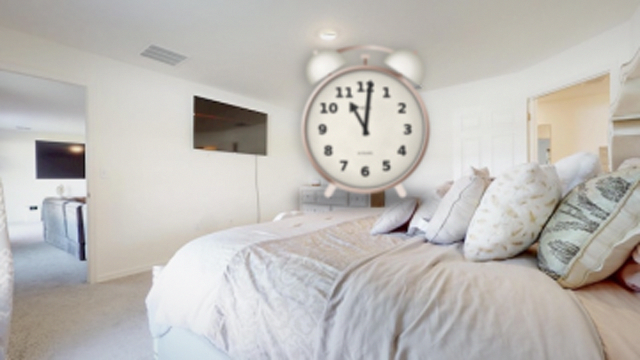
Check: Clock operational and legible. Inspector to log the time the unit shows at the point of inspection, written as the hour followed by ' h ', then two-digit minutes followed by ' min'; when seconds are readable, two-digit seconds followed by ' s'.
11 h 01 min
